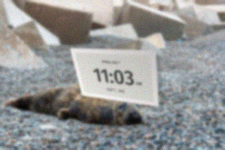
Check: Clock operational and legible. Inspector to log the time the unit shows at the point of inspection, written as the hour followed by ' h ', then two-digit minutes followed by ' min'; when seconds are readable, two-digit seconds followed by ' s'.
11 h 03 min
